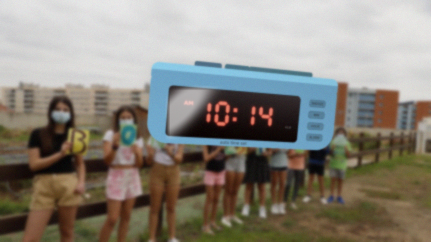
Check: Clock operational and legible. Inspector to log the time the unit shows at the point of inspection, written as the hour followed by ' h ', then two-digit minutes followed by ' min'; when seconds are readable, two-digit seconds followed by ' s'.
10 h 14 min
